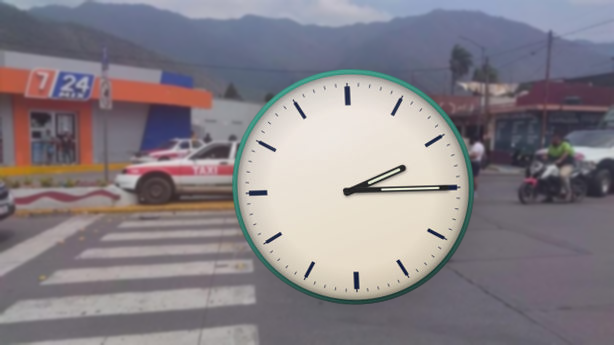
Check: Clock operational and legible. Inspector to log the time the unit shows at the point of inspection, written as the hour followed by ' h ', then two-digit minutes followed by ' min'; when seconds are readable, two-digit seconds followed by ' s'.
2 h 15 min
